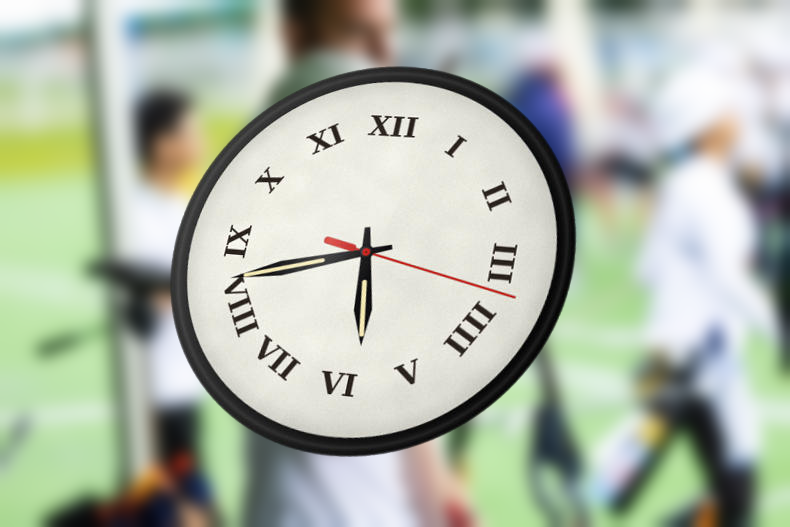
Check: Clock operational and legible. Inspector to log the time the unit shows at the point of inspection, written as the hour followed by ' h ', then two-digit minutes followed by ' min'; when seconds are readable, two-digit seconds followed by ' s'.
5 h 42 min 17 s
